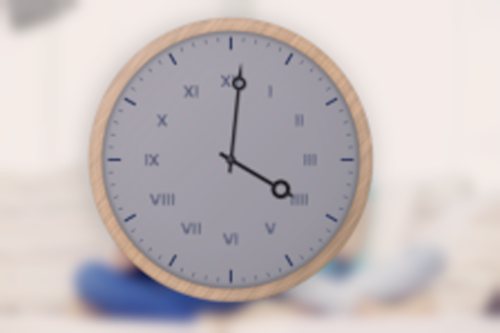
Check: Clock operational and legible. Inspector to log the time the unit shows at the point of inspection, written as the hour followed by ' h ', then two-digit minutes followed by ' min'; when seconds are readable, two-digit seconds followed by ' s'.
4 h 01 min
